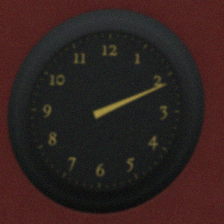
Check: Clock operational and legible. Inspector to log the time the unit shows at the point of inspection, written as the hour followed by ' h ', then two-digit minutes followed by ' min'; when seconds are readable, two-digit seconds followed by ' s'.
2 h 11 min
